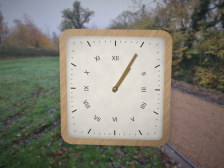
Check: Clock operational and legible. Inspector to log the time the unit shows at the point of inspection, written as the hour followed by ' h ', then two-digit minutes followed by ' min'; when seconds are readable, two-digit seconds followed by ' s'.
1 h 05 min
